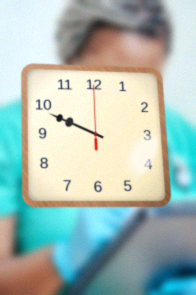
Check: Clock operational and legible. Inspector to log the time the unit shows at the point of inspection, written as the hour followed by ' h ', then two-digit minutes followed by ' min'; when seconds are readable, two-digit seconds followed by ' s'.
9 h 49 min 00 s
